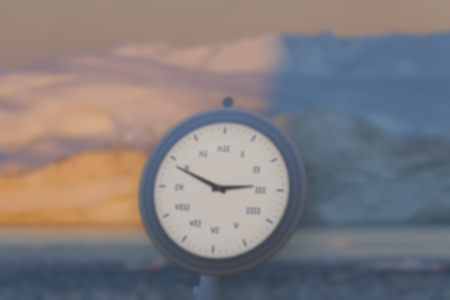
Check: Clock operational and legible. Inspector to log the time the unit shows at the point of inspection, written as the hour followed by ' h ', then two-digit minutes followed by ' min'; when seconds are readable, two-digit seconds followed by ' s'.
2 h 49 min
